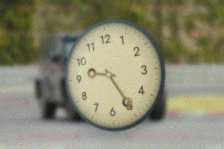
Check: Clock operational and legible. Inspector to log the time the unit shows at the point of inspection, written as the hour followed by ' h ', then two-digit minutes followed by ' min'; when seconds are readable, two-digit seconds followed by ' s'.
9 h 25 min
